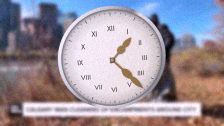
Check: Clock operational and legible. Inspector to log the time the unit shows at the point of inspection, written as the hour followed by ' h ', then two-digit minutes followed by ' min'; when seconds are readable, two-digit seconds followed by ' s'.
1 h 23 min
